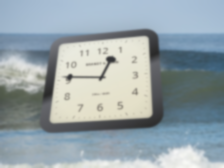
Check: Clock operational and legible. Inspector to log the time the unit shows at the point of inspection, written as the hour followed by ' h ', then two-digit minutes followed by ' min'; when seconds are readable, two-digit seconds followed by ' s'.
12 h 46 min
